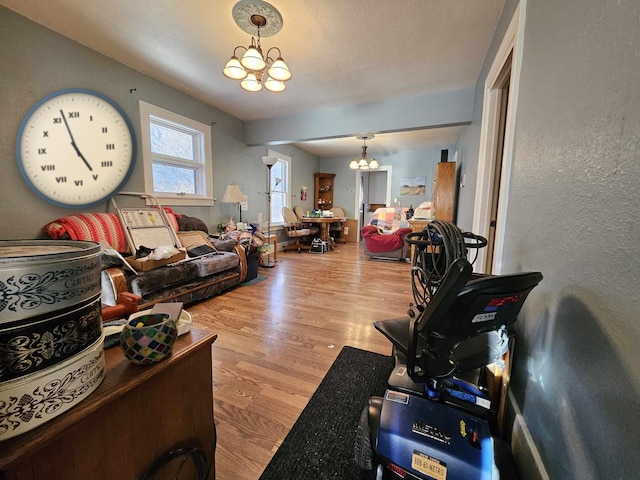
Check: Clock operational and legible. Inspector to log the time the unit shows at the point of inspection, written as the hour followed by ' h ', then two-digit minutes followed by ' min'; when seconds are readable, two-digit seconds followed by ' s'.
4 h 57 min
